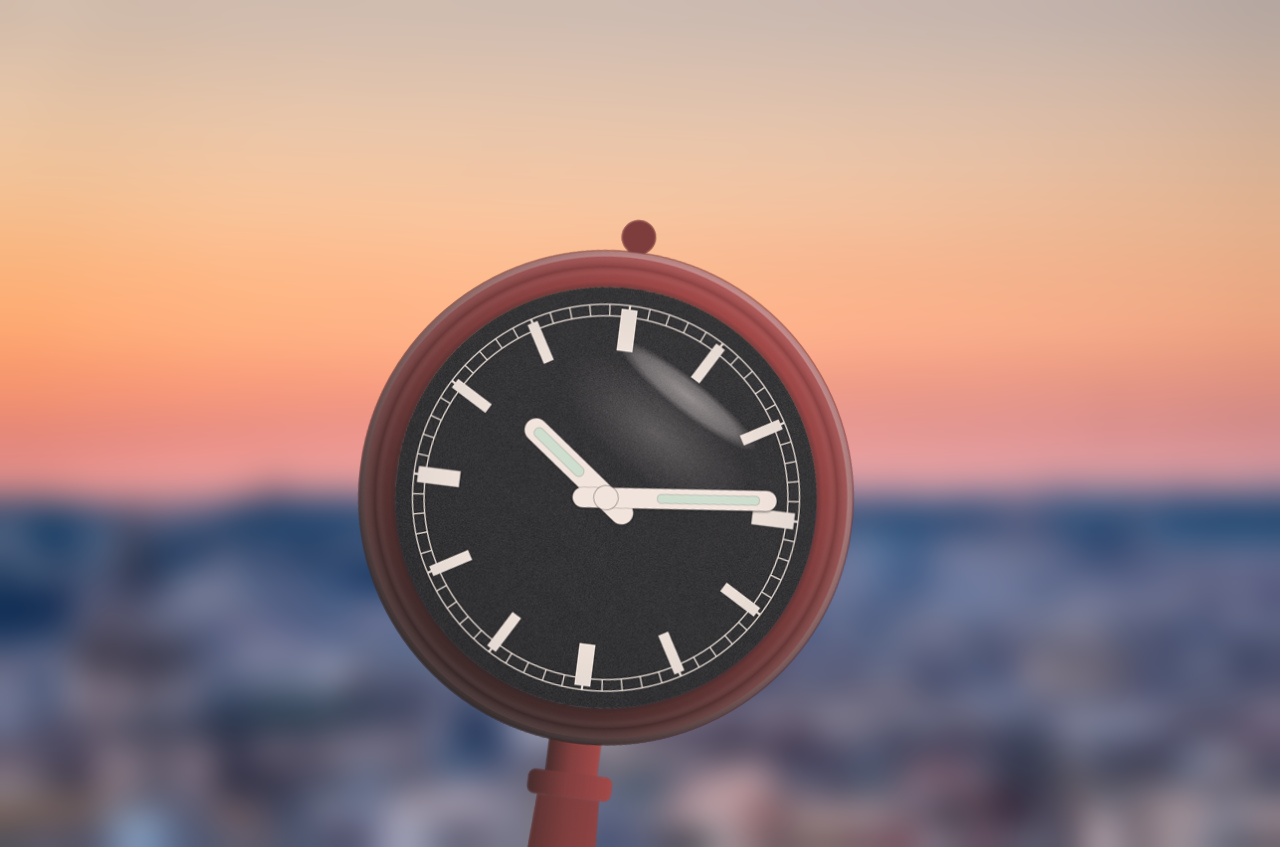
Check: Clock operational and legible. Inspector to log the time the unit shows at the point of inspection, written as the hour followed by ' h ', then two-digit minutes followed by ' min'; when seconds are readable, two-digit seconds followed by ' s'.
10 h 14 min
